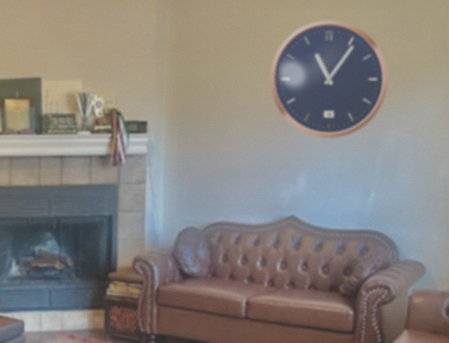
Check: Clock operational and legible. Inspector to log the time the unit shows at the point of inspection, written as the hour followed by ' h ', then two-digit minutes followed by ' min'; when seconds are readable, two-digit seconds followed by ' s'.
11 h 06 min
